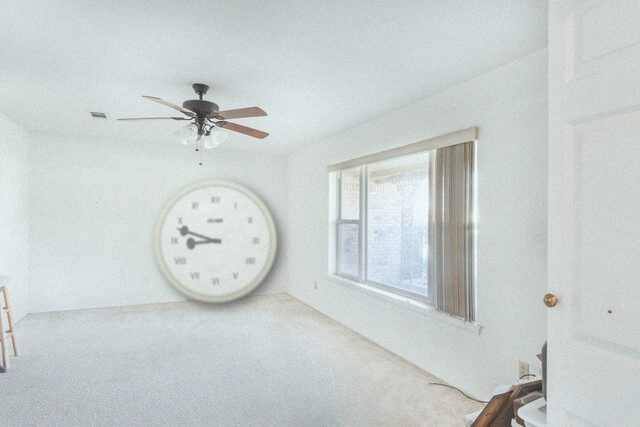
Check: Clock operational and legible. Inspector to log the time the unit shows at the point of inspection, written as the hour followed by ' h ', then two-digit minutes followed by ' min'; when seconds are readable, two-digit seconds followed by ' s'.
8 h 48 min
